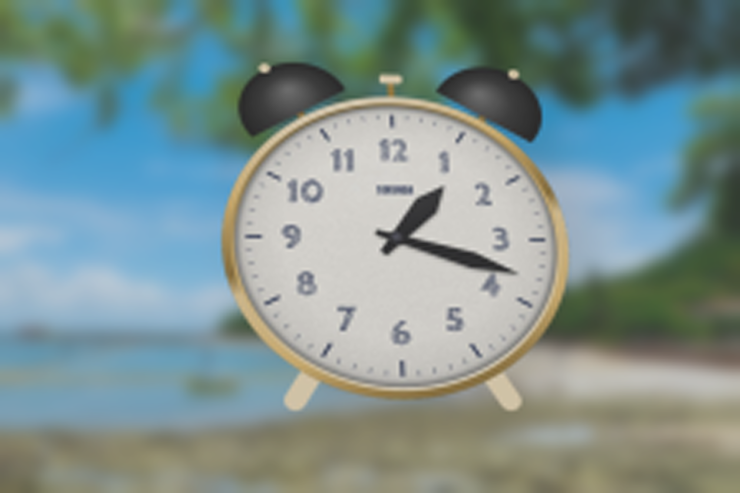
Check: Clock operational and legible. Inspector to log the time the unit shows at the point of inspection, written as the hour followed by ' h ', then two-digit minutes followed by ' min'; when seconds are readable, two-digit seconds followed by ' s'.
1 h 18 min
